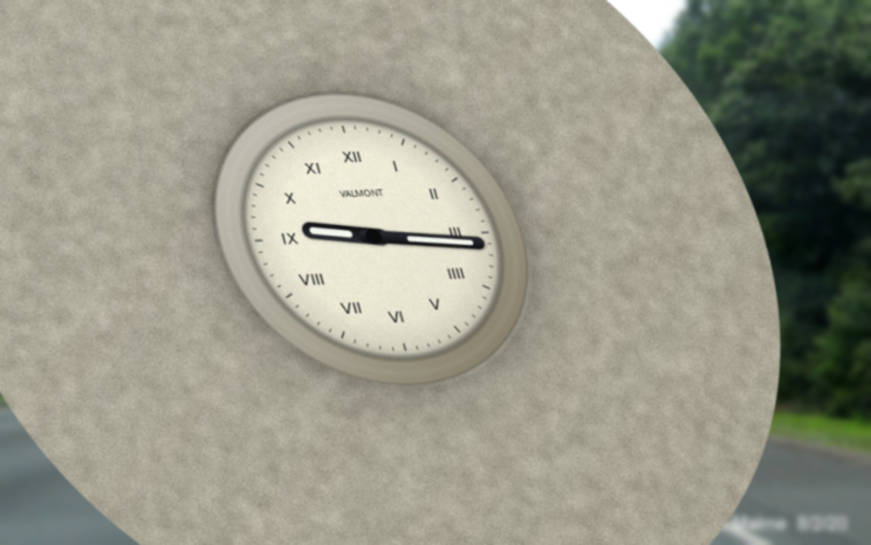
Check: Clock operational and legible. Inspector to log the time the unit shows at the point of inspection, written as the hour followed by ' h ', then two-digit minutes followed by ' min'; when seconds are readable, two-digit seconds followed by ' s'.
9 h 16 min
